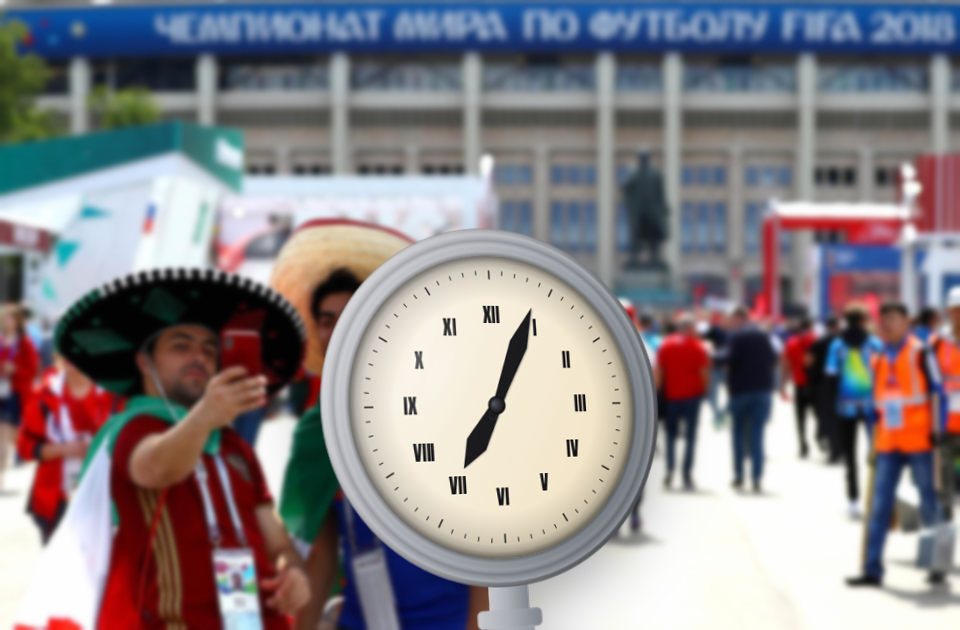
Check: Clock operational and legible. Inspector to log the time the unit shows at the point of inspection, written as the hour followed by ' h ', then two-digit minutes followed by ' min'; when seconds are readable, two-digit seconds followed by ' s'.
7 h 04 min
